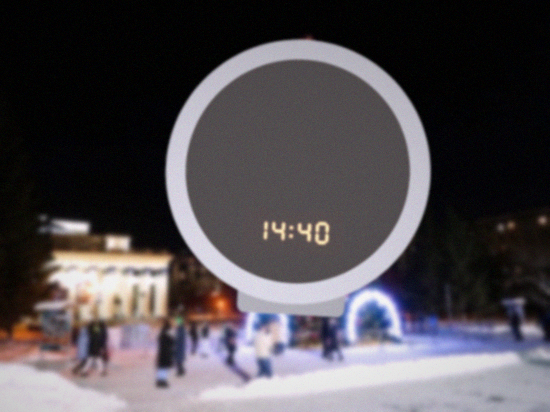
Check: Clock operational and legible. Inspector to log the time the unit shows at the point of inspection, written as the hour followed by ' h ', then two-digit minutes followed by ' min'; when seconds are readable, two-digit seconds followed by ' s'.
14 h 40 min
